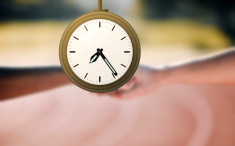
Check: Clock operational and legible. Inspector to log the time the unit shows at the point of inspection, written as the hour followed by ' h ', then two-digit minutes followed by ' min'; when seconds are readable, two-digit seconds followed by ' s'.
7 h 24 min
